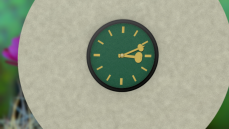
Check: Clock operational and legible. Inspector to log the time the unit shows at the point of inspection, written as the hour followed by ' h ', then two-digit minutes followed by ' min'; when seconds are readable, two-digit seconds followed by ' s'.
3 h 11 min
